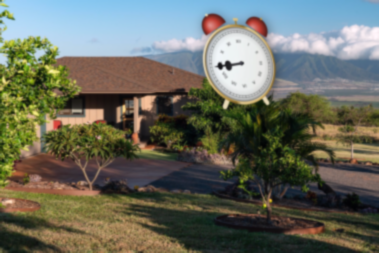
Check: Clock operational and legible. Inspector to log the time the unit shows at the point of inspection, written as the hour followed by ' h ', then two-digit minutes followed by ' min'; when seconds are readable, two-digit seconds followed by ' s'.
8 h 44 min
